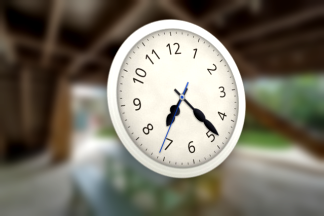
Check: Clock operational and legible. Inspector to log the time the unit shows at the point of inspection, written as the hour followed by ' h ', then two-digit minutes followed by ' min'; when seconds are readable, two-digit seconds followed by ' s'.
7 h 23 min 36 s
